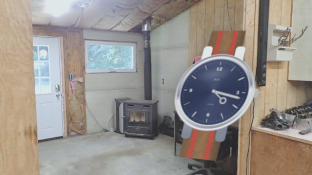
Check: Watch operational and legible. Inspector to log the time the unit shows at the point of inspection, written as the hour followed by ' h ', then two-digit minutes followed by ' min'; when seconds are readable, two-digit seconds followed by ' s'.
4 h 17 min
